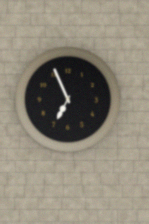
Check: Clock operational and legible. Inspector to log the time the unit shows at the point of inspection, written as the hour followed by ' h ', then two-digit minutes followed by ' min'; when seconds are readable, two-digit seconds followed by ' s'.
6 h 56 min
